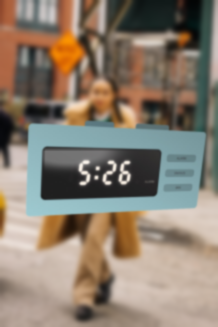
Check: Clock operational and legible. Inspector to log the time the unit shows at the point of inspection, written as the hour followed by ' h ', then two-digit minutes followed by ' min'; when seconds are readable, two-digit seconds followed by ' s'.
5 h 26 min
